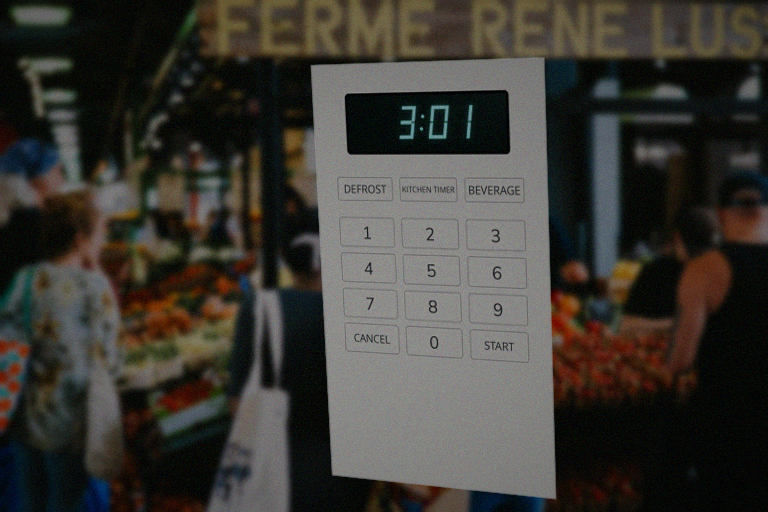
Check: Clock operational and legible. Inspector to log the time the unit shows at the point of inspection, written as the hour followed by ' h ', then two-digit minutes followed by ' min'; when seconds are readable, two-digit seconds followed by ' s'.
3 h 01 min
